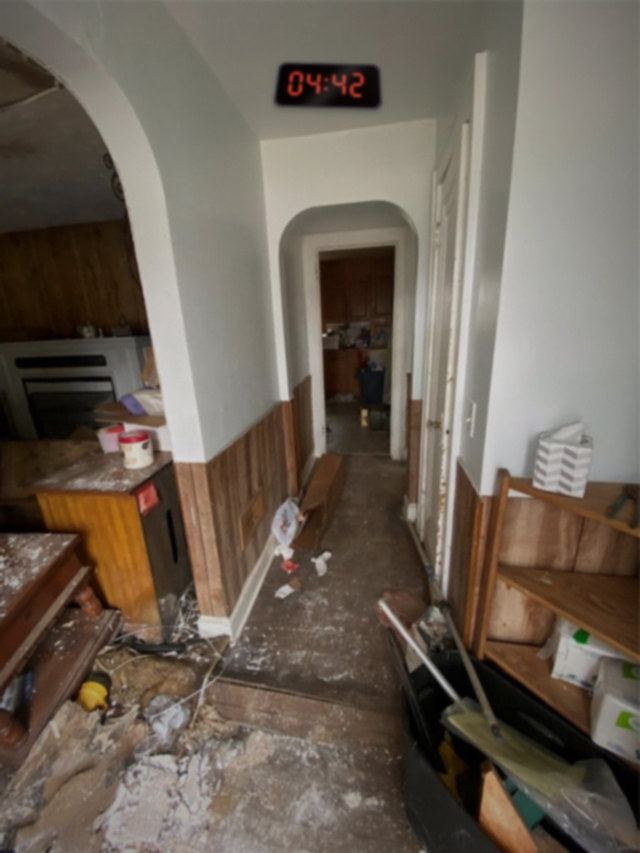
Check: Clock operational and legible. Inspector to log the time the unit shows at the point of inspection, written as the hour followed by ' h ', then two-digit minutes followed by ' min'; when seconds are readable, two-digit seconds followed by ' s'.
4 h 42 min
